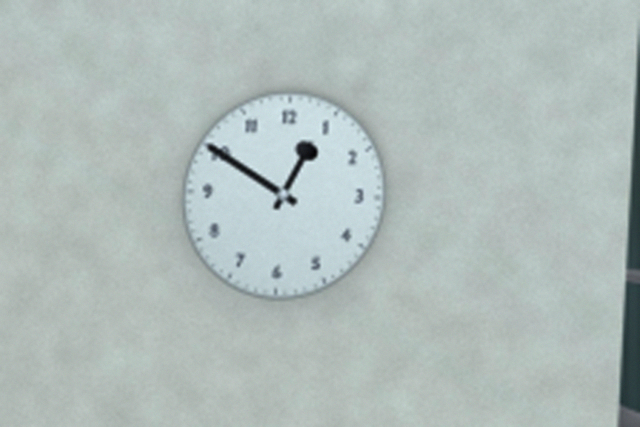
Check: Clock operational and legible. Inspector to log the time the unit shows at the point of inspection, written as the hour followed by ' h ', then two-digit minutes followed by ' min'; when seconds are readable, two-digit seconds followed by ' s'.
12 h 50 min
